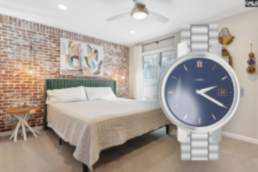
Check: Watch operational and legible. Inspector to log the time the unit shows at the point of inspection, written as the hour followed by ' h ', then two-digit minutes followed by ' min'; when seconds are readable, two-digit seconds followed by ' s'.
2 h 20 min
